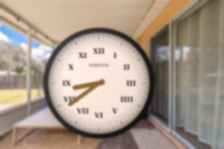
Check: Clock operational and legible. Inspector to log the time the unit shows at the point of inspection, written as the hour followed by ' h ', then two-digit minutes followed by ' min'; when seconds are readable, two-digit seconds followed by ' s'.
8 h 39 min
